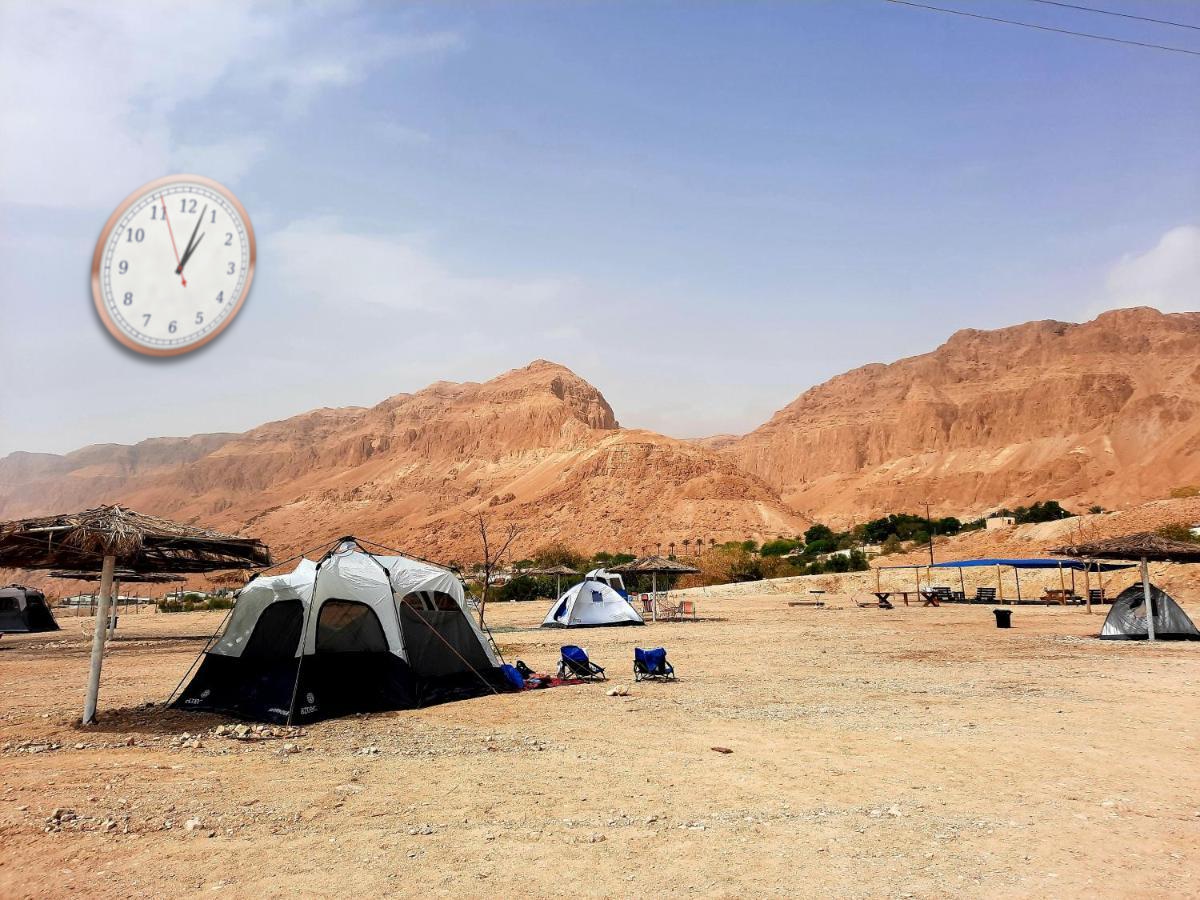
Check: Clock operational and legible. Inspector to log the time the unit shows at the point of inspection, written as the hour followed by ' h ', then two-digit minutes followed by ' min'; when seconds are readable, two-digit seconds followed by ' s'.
1 h 02 min 56 s
